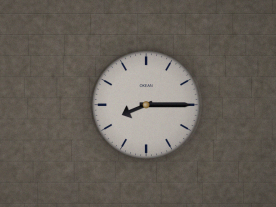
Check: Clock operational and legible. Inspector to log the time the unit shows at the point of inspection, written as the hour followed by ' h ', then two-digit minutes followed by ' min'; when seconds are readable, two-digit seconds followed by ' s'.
8 h 15 min
